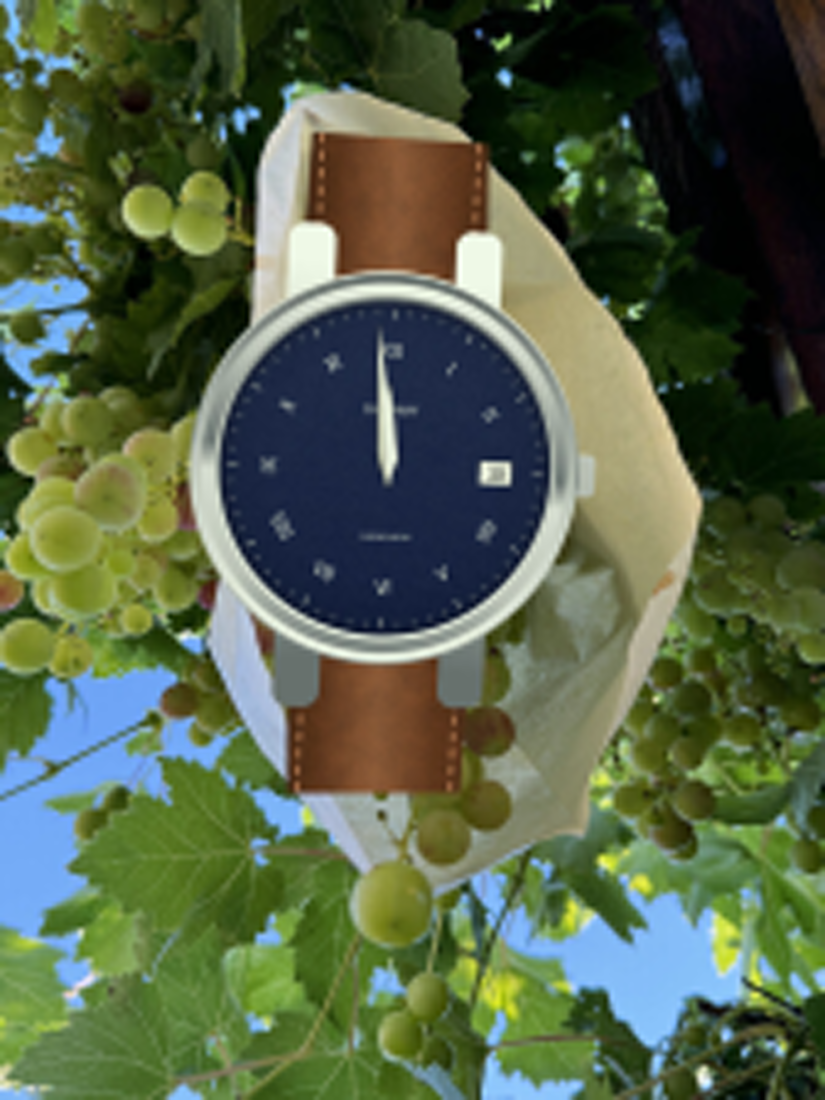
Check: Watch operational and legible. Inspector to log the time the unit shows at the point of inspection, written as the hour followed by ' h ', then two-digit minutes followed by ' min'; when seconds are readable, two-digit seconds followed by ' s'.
11 h 59 min
